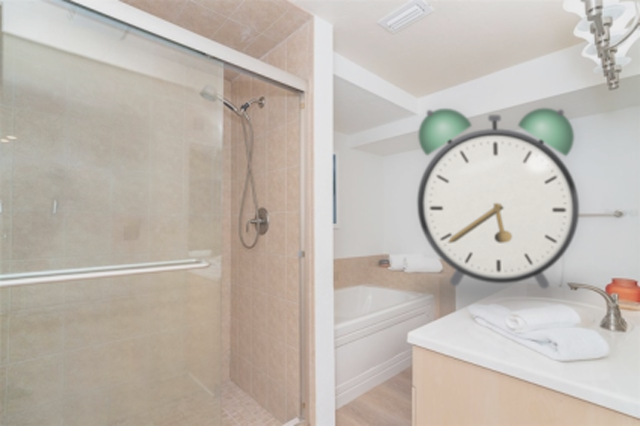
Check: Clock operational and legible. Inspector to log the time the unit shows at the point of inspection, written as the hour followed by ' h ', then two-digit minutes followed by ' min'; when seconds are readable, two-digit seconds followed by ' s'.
5 h 39 min
